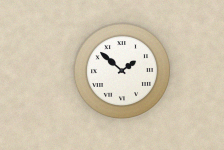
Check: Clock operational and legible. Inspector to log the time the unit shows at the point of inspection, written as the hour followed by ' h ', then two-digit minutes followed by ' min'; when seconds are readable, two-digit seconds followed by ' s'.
1 h 52 min
